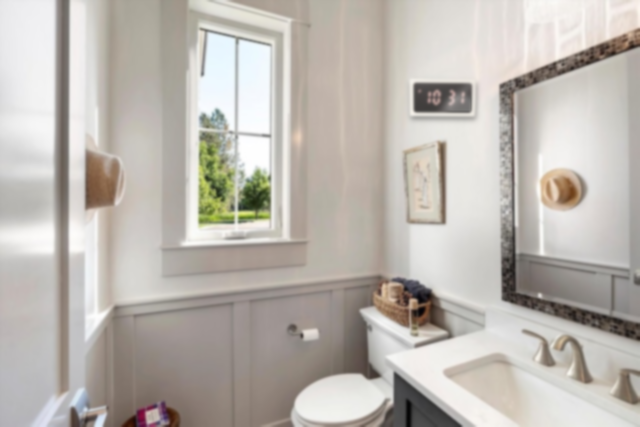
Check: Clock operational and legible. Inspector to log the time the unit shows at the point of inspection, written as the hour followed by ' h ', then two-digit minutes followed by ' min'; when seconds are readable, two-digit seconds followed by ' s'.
10 h 31 min
